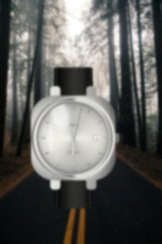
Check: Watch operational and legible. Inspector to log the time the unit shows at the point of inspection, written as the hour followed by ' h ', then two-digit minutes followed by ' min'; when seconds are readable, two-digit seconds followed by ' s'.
6 h 02 min
